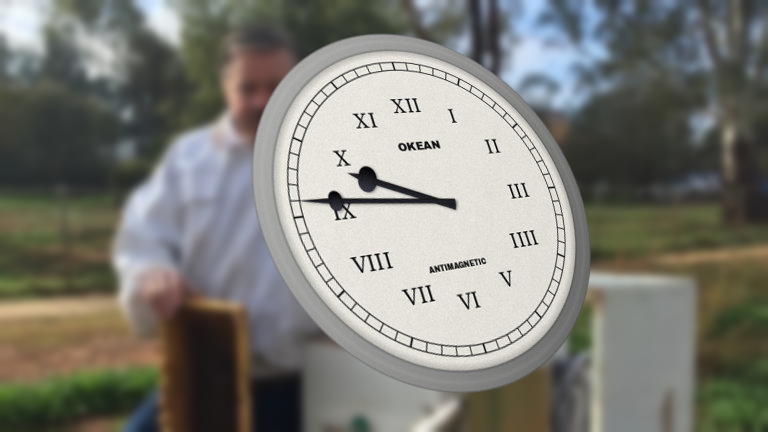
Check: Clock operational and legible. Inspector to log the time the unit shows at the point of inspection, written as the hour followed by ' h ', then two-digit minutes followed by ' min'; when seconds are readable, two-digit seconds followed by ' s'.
9 h 46 min
